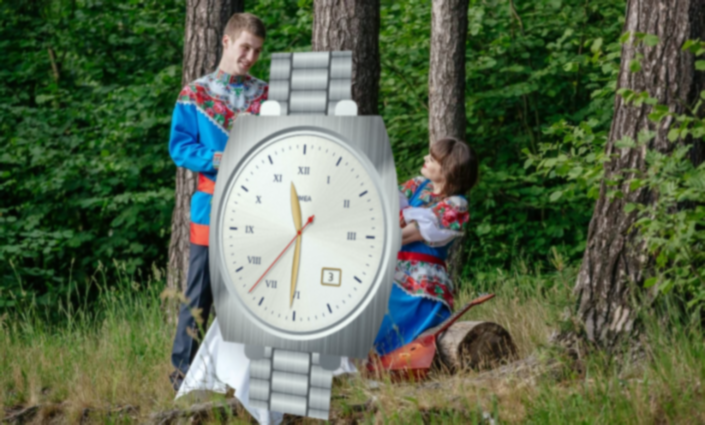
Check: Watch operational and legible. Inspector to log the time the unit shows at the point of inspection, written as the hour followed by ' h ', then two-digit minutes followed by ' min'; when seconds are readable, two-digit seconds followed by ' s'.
11 h 30 min 37 s
